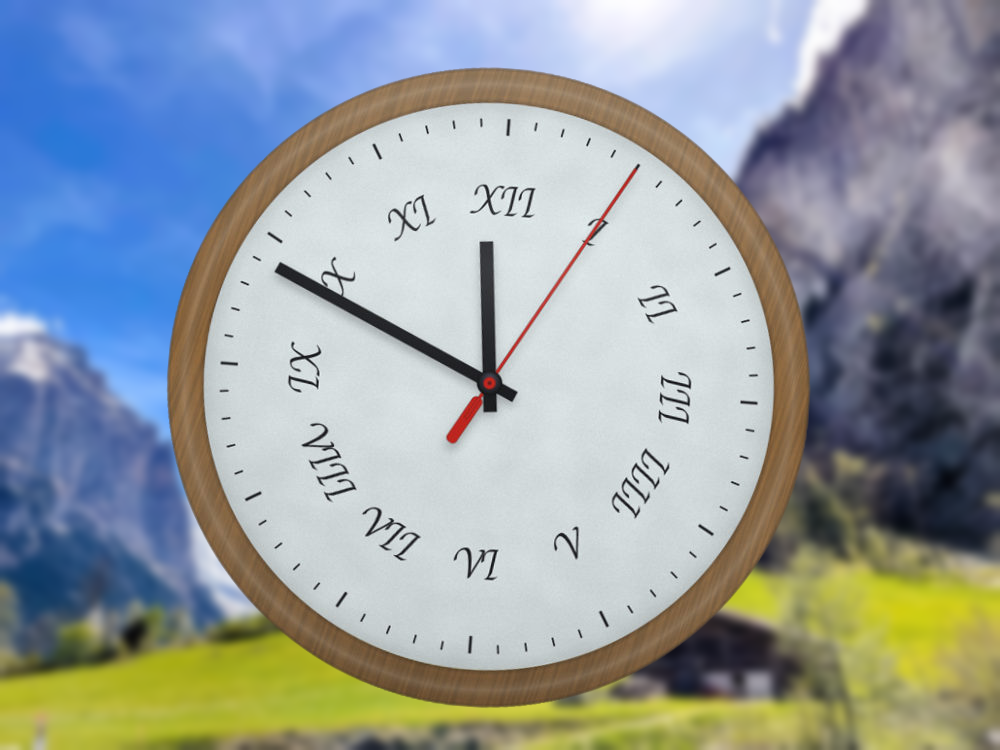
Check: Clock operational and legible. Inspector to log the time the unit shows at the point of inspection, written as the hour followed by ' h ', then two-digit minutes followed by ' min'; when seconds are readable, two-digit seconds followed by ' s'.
11 h 49 min 05 s
